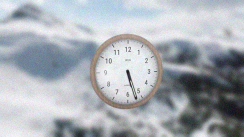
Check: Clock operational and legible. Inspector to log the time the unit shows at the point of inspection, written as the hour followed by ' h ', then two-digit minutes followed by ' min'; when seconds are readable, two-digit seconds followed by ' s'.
5 h 27 min
